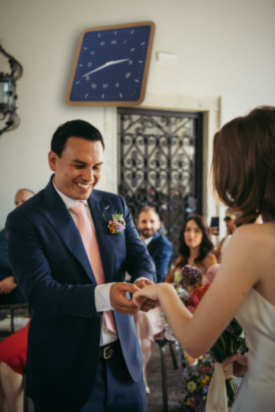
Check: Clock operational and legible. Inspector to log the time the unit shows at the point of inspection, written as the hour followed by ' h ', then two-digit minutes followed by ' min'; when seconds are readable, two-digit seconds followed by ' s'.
2 h 41 min
